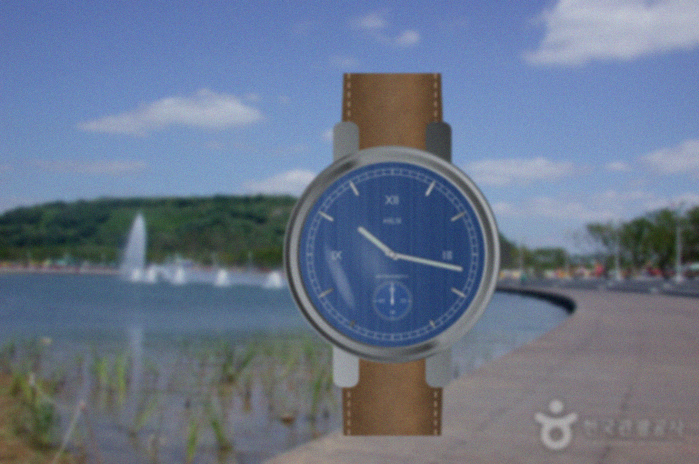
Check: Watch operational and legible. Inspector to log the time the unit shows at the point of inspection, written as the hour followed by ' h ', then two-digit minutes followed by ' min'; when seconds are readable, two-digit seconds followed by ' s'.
10 h 17 min
